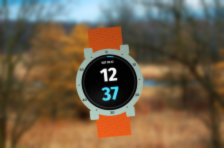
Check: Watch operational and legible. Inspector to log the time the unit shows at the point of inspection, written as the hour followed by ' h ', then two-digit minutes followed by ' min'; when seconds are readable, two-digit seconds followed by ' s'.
12 h 37 min
